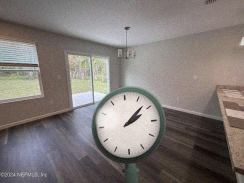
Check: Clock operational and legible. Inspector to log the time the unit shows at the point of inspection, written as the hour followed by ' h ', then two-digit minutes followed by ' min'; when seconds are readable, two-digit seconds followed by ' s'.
2 h 08 min
